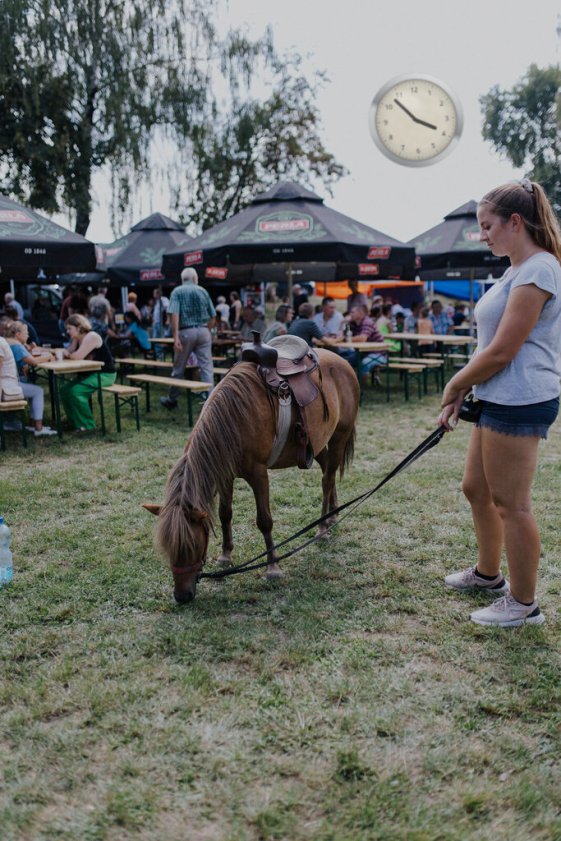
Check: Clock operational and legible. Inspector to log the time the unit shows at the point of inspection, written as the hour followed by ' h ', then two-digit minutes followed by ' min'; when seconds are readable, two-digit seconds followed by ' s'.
3 h 53 min
